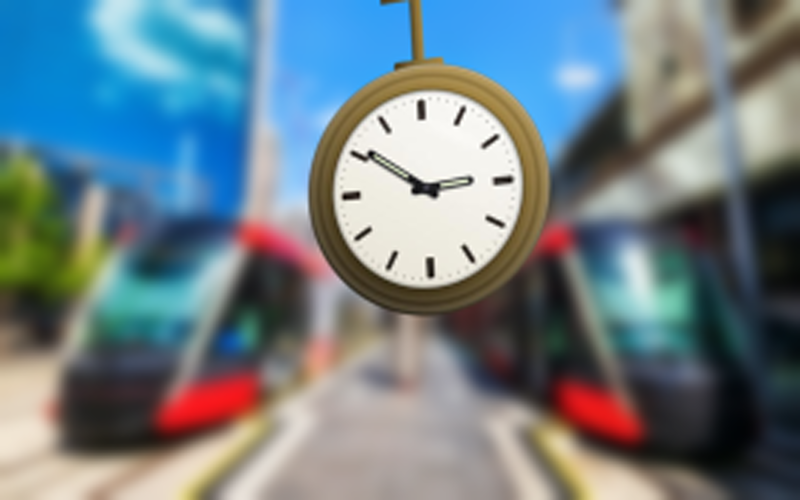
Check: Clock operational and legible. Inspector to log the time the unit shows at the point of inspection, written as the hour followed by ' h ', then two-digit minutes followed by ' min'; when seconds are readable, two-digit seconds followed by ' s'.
2 h 51 min
